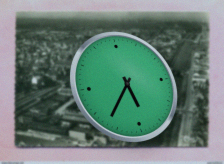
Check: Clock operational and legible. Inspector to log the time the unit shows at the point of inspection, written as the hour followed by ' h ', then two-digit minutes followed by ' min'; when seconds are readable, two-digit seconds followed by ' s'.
5 h 37 min
